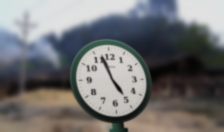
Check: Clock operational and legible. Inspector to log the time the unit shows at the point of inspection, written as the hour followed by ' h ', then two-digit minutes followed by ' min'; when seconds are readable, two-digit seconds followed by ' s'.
4 h 57 min
